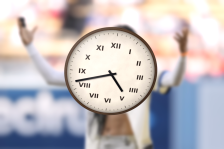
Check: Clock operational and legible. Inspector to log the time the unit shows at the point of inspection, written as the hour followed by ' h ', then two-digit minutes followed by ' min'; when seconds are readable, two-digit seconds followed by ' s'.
4 h 42 min
